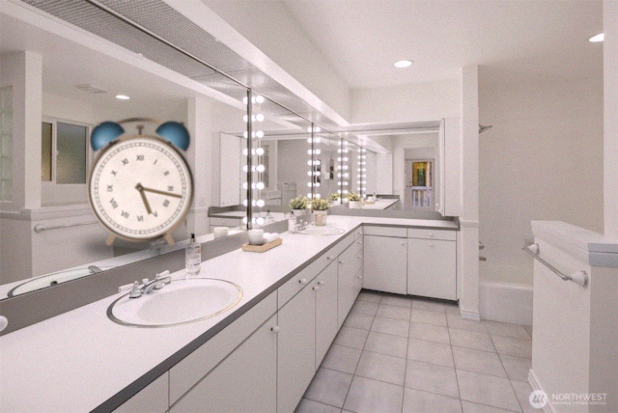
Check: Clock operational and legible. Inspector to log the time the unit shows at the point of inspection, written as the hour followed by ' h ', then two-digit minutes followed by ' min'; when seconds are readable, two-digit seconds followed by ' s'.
5 h 17 min
